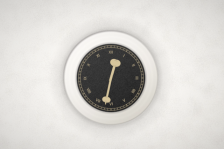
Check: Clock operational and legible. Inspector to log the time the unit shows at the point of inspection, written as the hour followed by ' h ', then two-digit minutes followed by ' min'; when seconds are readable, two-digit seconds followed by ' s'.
12 h 32 min
